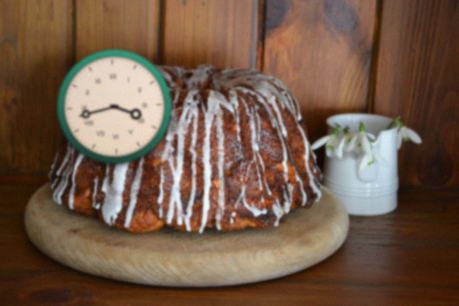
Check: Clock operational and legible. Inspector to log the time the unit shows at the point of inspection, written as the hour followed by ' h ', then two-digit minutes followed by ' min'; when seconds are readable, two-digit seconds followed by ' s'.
3 h 43 min
